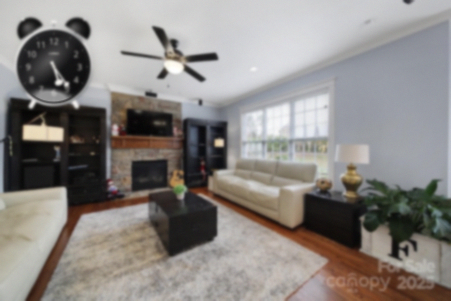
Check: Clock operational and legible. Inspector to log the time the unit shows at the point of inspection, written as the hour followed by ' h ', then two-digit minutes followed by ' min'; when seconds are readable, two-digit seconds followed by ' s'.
5 h 24 min
